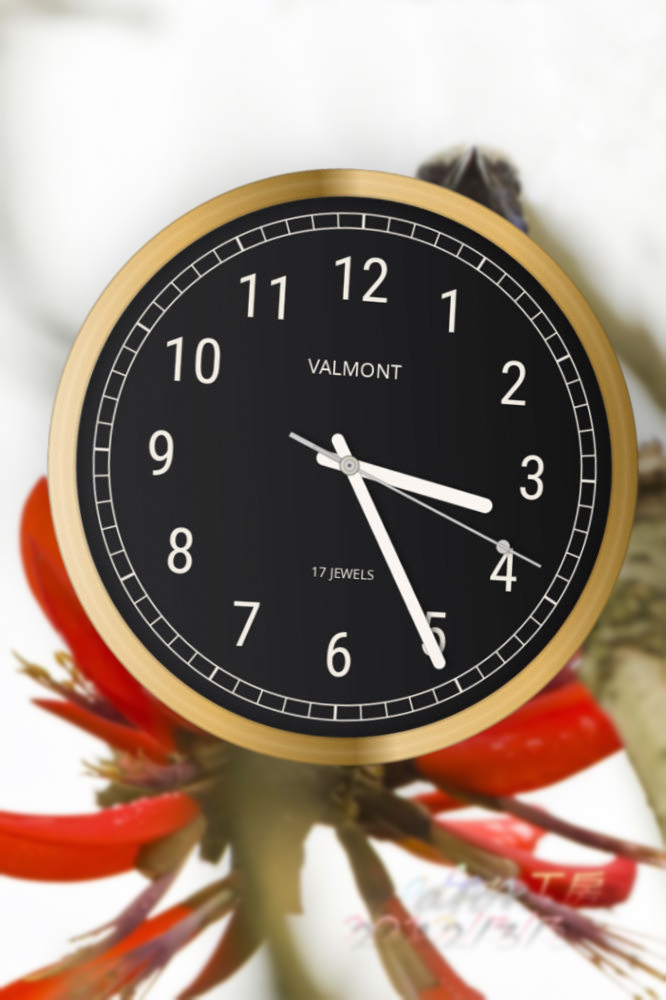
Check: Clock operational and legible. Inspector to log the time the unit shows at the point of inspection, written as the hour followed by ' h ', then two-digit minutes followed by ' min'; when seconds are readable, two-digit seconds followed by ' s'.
3 h 25 min 19 s
